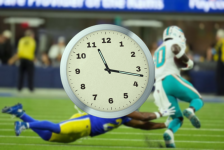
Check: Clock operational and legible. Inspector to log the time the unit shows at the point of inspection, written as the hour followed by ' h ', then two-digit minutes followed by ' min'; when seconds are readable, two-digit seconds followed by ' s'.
11 h 17 min
